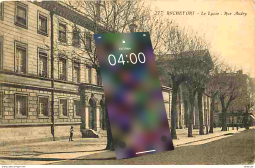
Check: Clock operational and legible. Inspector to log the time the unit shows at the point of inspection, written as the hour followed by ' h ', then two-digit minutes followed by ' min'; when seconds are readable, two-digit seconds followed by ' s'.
4 h 00 min
